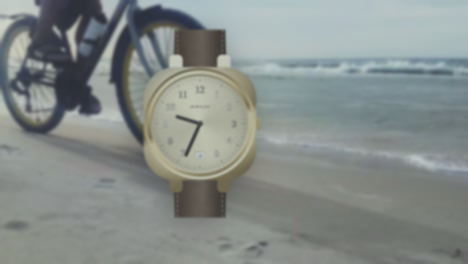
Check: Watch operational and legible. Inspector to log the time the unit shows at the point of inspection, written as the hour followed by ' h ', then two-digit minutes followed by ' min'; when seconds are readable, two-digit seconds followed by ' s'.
9 h 34 min
